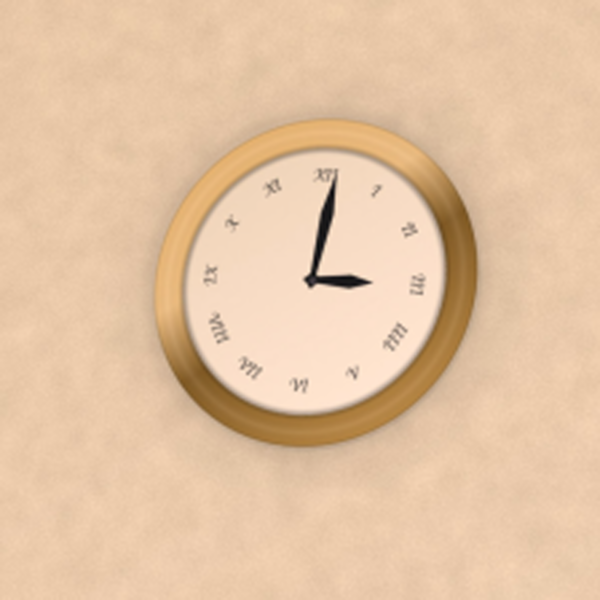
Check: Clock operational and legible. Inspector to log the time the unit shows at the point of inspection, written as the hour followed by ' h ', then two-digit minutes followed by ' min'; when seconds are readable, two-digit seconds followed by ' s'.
3 h 01 min
